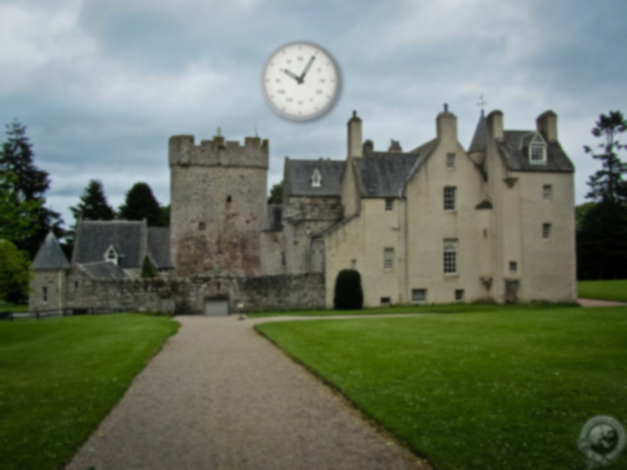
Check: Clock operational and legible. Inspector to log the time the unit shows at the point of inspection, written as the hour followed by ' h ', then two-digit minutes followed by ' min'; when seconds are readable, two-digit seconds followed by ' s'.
10 h 05 min
